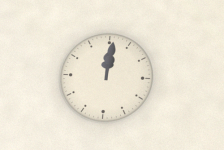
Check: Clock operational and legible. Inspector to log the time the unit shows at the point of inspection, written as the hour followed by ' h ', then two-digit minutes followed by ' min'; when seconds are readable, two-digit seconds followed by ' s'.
12 h 01 min
